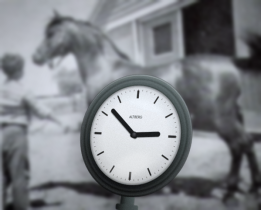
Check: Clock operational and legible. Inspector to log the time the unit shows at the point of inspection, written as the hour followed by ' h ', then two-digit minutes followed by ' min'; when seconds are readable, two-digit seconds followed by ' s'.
2 h 52 min
